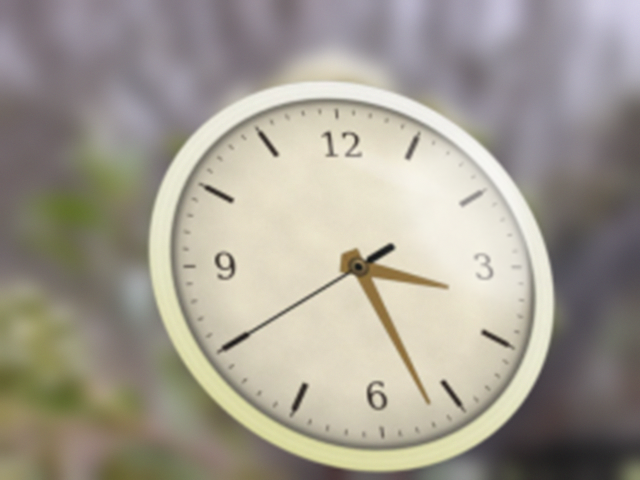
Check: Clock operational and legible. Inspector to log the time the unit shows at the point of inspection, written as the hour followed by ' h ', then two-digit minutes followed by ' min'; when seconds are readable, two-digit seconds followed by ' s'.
3 h 26 min 40 s
